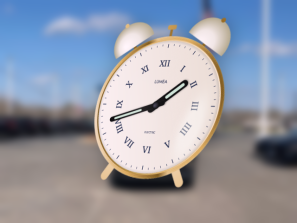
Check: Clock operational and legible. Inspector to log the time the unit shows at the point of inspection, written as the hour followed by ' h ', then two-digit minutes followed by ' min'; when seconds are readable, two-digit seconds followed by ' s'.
1 h 42 min
